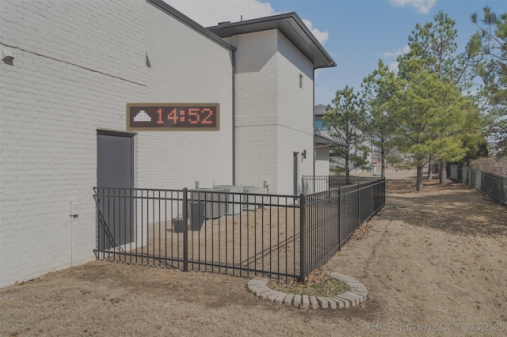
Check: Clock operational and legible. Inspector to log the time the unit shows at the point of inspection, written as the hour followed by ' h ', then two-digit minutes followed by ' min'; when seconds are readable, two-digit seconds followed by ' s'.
14 h 52 min
